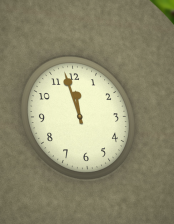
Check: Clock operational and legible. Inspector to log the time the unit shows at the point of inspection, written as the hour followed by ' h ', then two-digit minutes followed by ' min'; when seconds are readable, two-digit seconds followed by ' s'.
11 h 58 min
